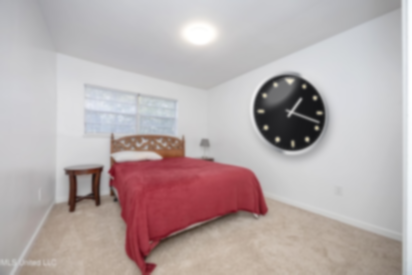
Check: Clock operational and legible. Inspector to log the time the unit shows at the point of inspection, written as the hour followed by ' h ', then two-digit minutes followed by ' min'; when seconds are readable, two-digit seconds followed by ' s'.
1 h 18 min
